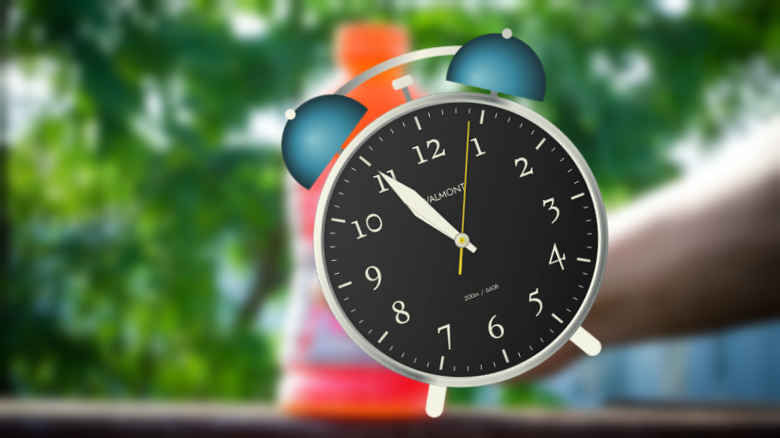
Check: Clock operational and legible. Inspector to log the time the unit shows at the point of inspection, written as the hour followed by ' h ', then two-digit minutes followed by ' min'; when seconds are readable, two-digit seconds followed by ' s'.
10 h 55 min 04 s
